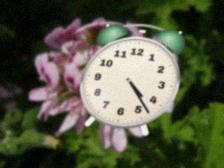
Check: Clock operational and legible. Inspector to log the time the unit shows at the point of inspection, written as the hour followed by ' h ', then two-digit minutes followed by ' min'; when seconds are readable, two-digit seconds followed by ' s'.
4 h 23 min
